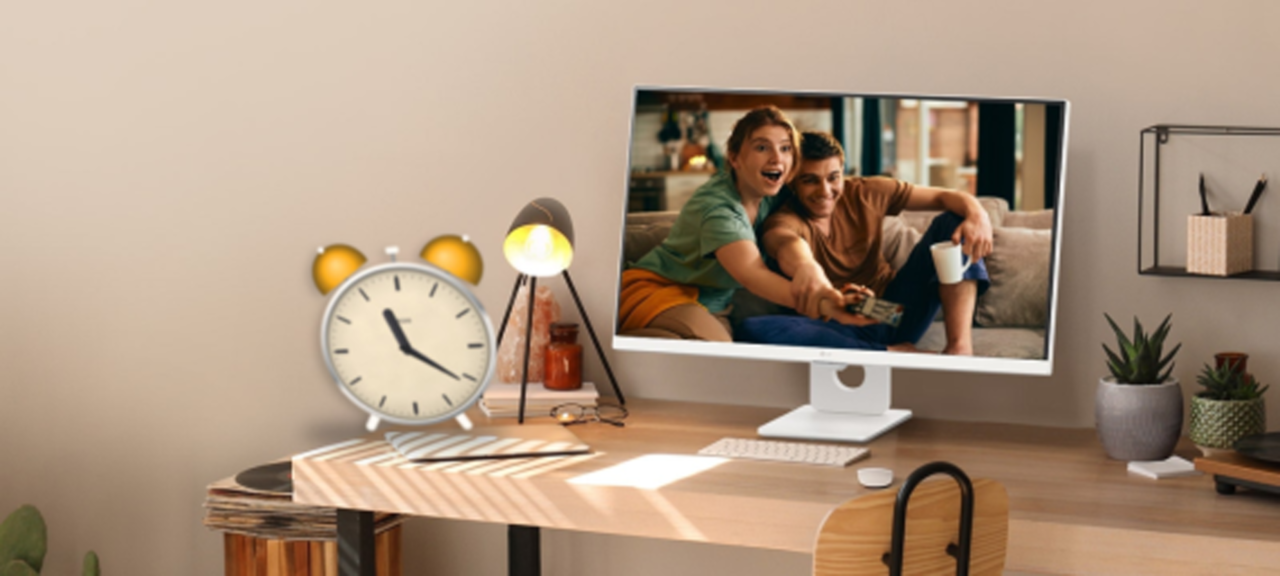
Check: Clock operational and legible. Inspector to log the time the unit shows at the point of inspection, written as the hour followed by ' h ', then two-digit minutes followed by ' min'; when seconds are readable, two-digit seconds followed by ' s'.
11 h 21 min
